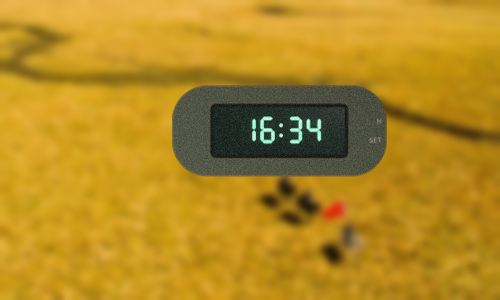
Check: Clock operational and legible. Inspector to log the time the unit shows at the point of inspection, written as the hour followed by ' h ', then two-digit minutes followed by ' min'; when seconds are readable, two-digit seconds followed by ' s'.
16 h 34 min
